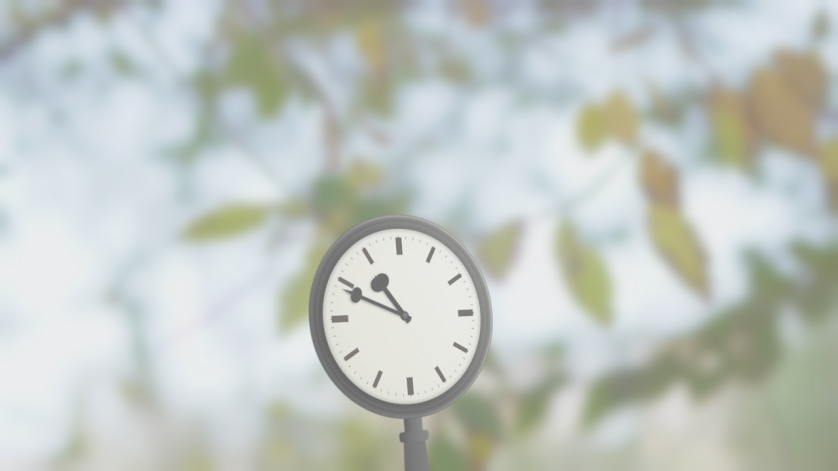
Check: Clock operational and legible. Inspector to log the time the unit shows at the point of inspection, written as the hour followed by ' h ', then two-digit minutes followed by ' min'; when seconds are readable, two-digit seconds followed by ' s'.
10 h 49 min
